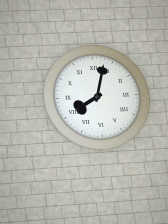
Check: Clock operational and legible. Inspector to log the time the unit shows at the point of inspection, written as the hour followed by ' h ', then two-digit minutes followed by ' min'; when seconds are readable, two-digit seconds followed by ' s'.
8 h 03 min
